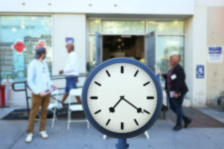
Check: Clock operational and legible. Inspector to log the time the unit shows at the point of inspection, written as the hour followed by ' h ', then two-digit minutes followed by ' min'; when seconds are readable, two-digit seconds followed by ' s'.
7 h 21 min
